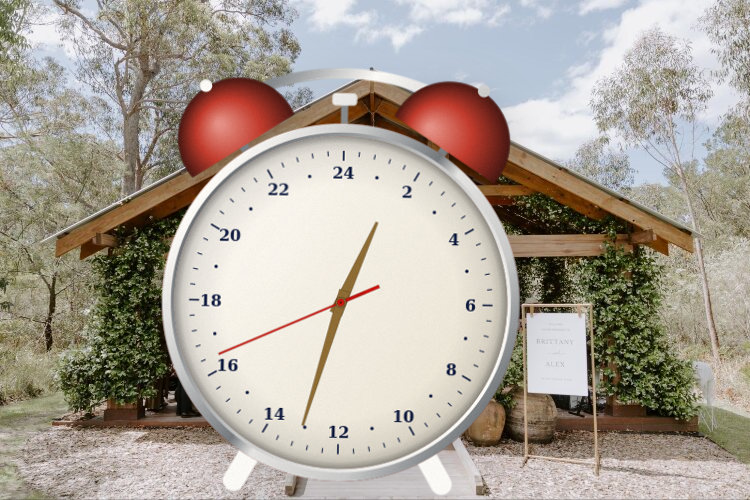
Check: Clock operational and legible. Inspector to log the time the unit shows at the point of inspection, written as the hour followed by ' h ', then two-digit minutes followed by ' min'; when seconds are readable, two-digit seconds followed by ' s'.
1 h 32 min 41 s
